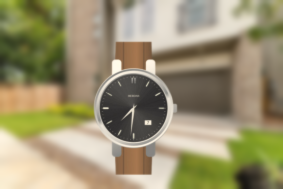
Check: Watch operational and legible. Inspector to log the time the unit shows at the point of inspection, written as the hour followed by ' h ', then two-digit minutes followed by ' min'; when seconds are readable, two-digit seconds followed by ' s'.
7 h 31 min
